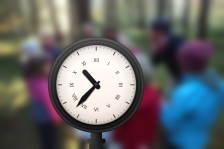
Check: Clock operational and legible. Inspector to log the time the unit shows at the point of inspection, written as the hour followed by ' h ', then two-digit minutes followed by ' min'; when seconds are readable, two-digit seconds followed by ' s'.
10 h 37 min
